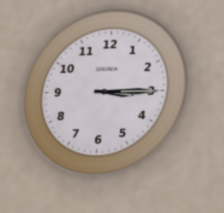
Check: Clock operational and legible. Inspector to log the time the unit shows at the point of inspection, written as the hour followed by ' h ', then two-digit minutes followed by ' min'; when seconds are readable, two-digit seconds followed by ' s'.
3 h 15 min
